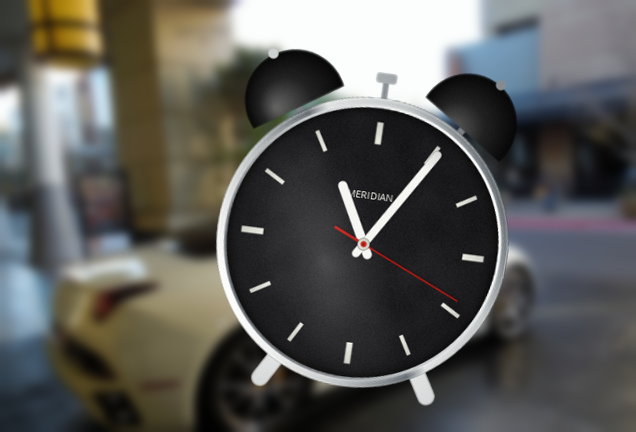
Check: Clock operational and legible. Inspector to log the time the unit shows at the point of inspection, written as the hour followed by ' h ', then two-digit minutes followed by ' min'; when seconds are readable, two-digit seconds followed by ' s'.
11 h 05 min 19 s
